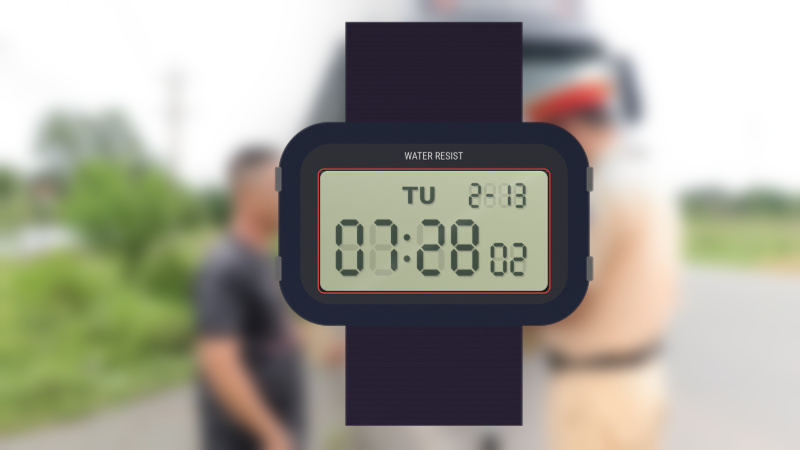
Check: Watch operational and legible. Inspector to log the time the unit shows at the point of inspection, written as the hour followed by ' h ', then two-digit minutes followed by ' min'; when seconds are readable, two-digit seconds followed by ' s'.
7 h 28 min 02 s
